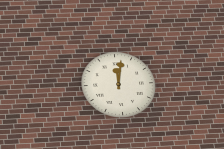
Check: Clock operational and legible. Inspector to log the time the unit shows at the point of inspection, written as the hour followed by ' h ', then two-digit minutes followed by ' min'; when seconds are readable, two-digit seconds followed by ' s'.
12 h 02 min
